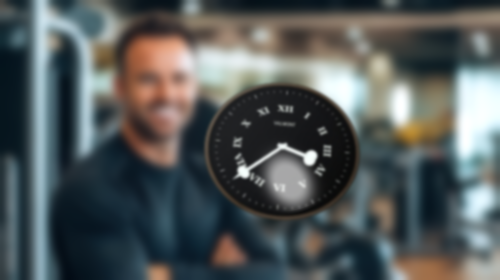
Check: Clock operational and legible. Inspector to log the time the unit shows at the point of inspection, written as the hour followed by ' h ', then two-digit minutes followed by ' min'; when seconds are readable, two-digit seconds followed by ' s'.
3 h 38 min
